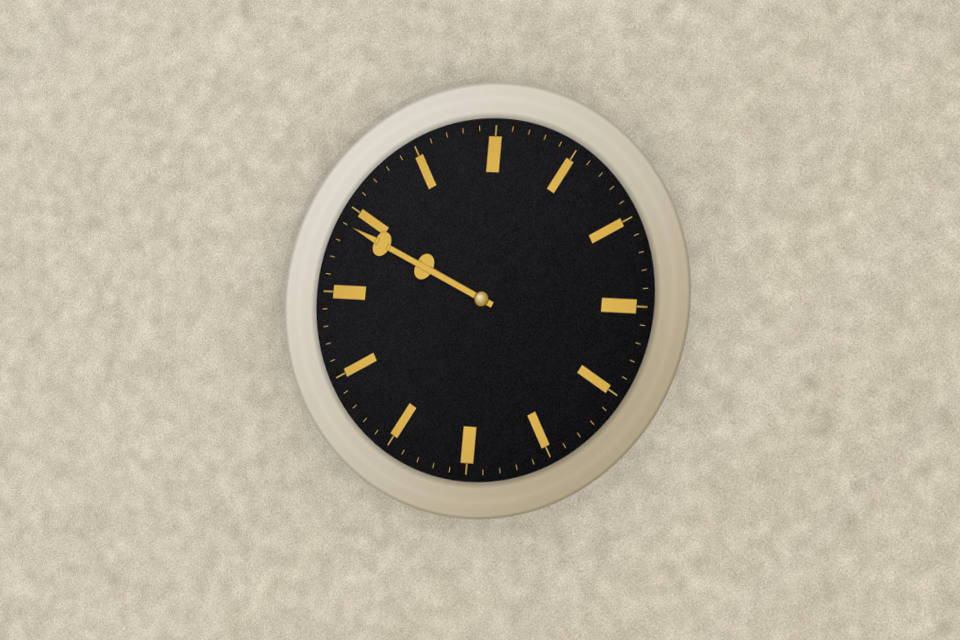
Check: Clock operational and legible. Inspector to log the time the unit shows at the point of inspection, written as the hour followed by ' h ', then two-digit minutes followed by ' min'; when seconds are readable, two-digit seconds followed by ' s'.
9 h 49 min
